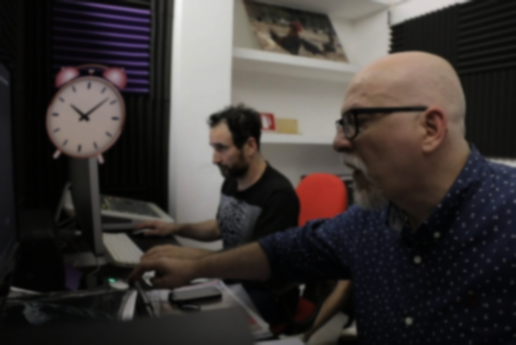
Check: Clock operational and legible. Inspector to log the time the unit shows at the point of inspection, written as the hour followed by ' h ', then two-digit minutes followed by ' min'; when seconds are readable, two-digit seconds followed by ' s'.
10 h 08 min
